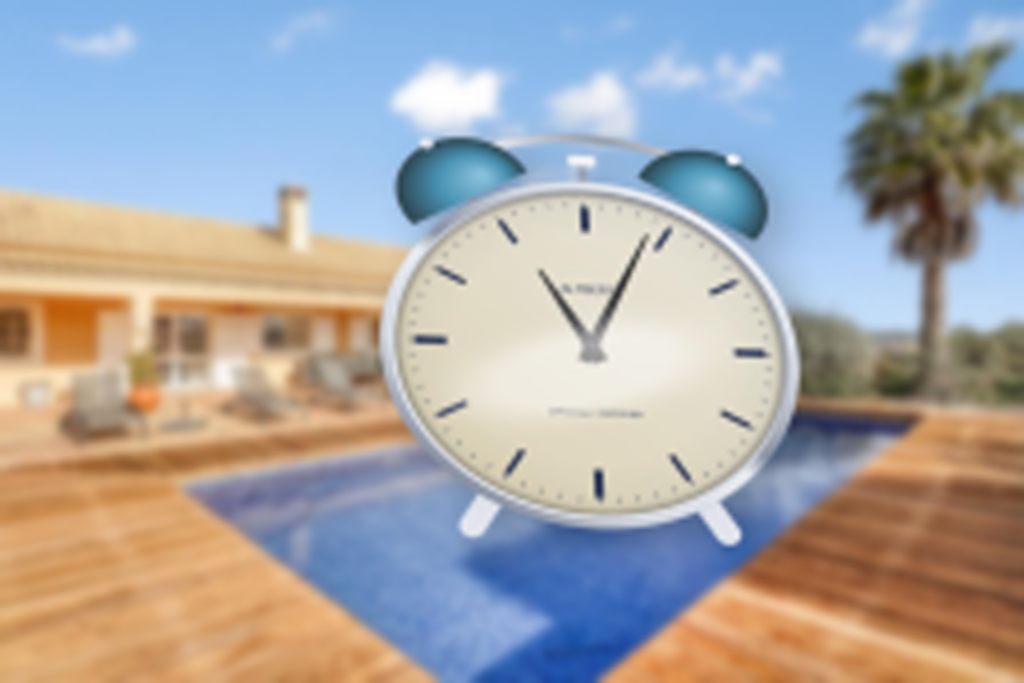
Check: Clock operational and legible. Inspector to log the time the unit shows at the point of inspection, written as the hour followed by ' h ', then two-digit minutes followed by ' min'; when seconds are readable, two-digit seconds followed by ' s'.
11 h 04 min
